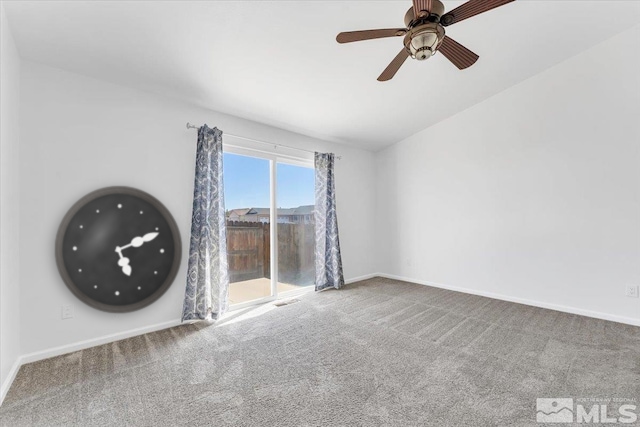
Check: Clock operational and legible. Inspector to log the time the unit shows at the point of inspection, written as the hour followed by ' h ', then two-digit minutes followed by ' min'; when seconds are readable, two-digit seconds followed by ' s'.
5 h 11 min
